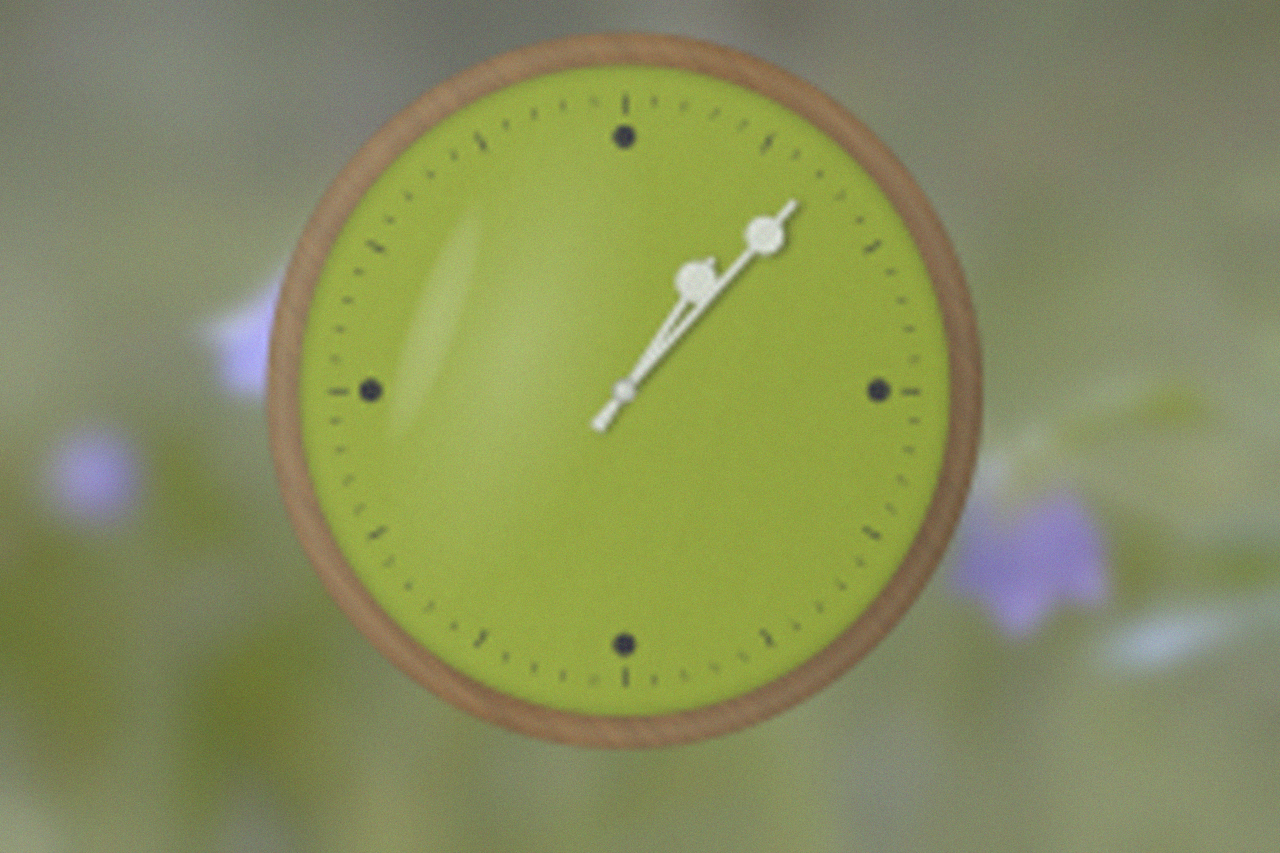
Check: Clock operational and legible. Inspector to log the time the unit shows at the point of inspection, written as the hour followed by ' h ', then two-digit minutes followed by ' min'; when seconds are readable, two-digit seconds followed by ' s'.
1 h 07 min
